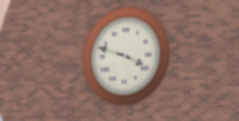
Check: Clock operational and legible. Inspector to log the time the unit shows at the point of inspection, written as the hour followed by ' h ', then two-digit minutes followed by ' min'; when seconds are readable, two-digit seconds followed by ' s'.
3 h 48 min
